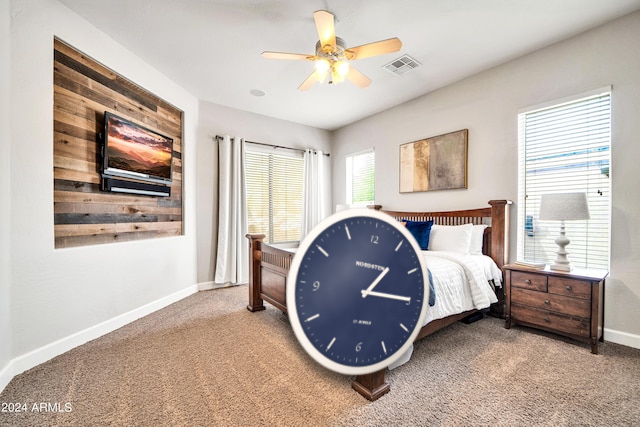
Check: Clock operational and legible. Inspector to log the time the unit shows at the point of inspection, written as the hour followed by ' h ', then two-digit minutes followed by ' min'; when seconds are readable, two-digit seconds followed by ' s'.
1 h 15 min
